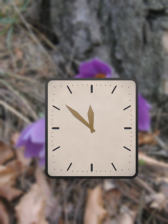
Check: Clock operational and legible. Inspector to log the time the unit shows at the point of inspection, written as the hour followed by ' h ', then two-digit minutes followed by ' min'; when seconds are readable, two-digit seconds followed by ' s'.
11 h 52 min
